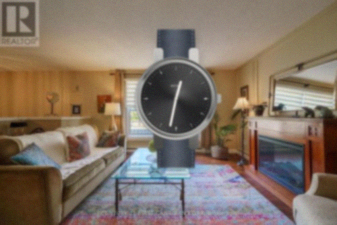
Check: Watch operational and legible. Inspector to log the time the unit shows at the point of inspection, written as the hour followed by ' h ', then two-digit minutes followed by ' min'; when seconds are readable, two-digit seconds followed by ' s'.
12 h 32 min
